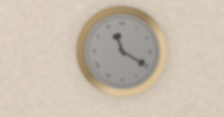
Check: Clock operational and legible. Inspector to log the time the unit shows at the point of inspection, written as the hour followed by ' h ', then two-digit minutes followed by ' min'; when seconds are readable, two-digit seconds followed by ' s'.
11 h 20 min
